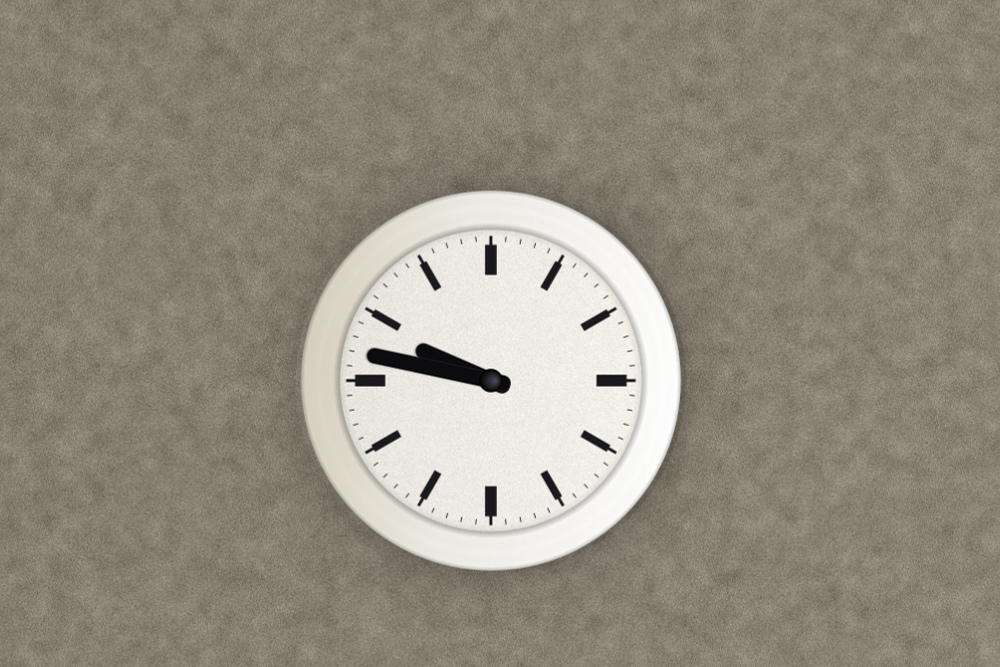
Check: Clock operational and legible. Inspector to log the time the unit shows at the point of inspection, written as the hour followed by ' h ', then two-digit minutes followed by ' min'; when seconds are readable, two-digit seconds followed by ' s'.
9 h 47 min
